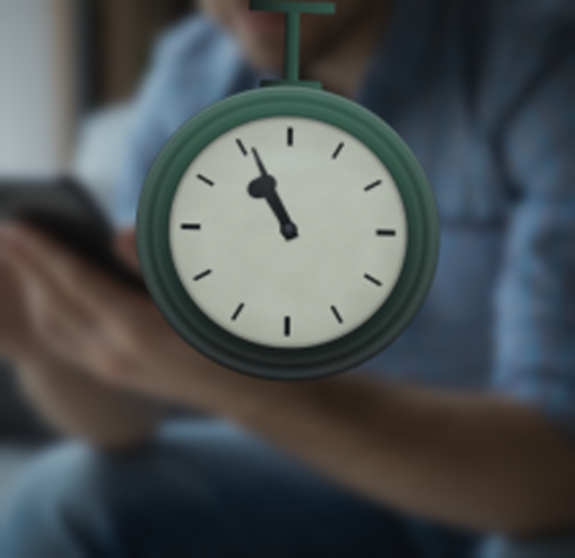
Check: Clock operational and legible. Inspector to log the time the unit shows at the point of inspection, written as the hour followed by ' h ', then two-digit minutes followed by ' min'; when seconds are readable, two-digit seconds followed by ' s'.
10 h 56 min
